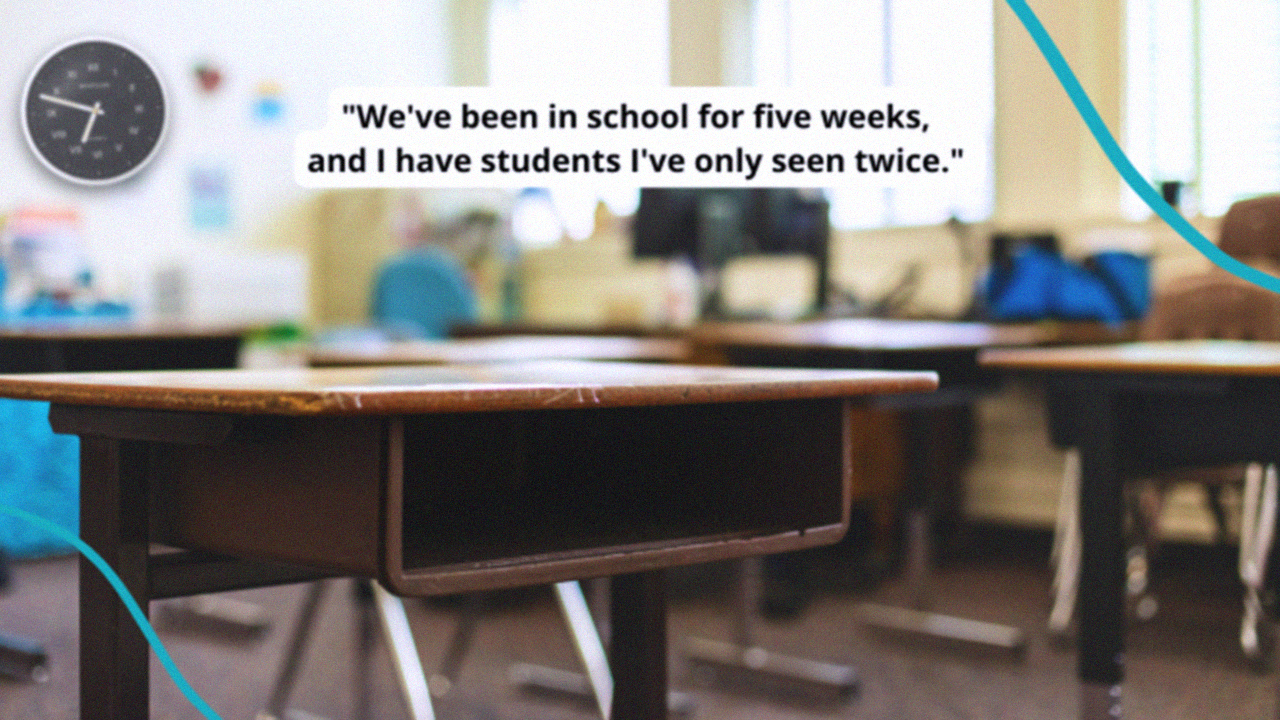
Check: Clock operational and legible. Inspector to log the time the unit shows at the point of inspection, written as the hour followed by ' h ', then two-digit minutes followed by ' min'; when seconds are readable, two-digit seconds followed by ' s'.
6 h 48 min
